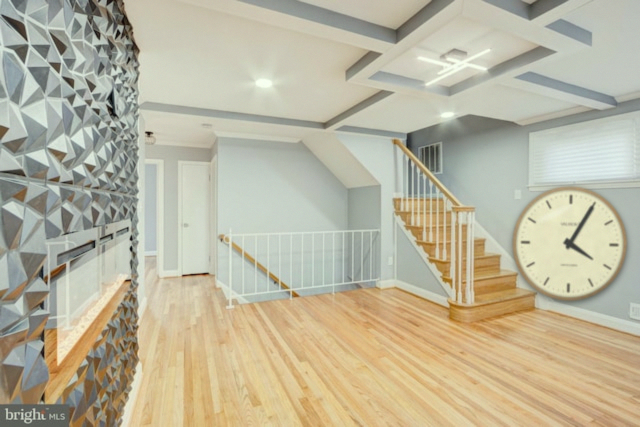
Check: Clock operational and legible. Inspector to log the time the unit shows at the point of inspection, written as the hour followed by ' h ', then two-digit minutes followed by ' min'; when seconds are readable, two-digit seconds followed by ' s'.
4 h 05 min
